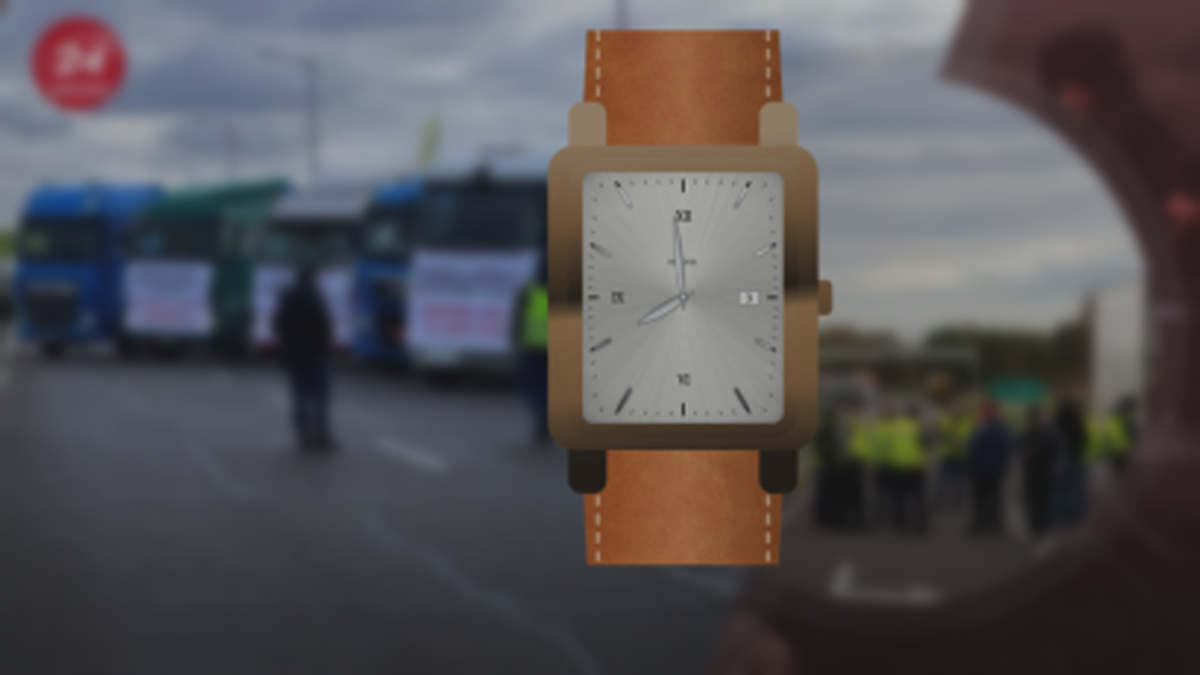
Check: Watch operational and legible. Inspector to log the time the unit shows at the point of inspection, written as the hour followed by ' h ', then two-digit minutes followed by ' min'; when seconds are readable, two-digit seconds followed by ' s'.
7 h 59 min
